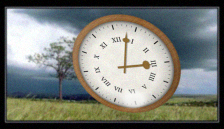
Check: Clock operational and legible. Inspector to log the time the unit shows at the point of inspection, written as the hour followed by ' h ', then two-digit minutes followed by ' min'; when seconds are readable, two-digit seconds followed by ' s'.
3 h 03 min
